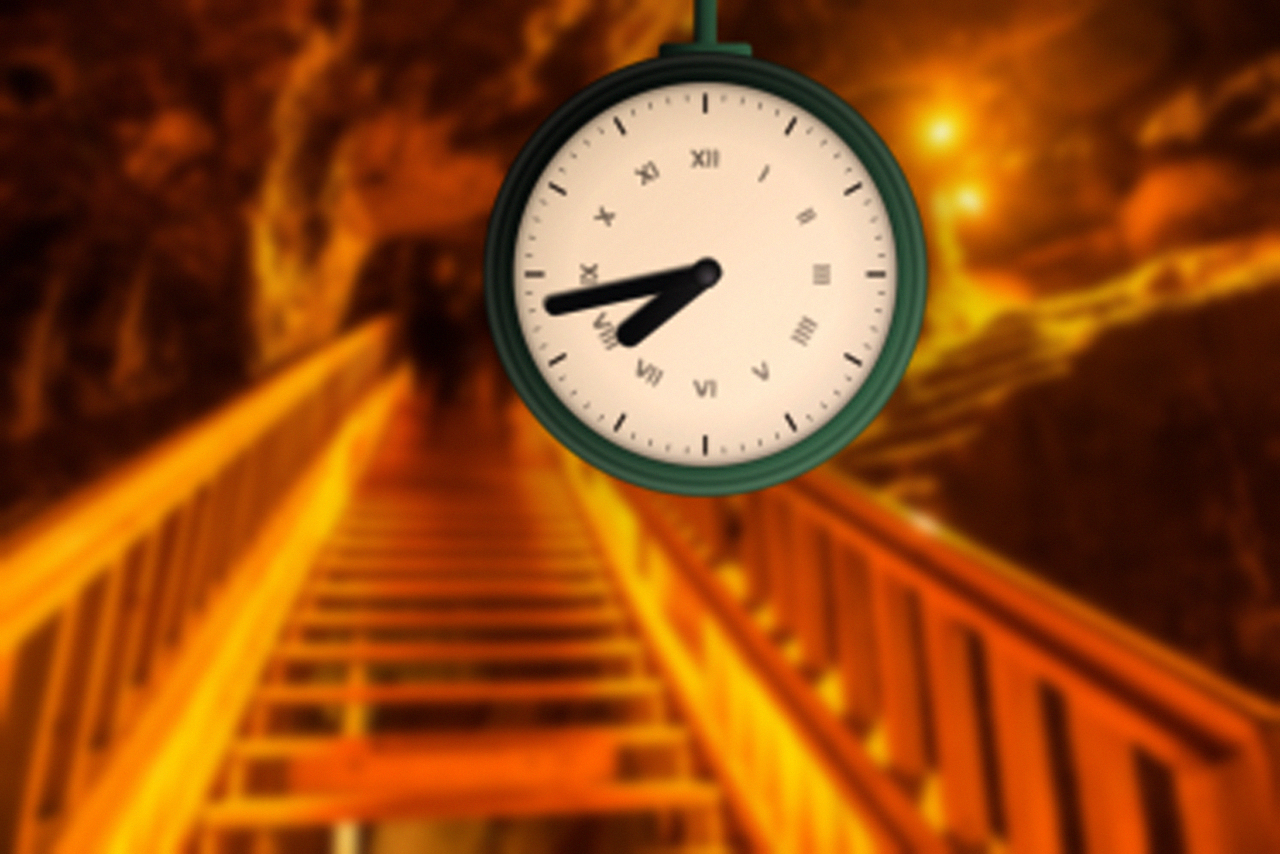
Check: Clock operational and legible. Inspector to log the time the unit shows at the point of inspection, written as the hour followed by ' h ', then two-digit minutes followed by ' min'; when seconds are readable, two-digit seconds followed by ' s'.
7 h 43 min
